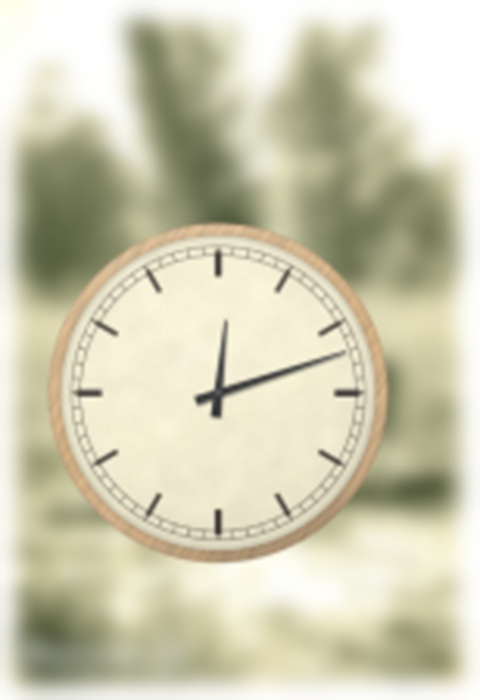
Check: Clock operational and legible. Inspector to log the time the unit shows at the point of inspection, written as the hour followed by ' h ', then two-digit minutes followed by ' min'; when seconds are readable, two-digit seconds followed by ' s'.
12 h 12 min
